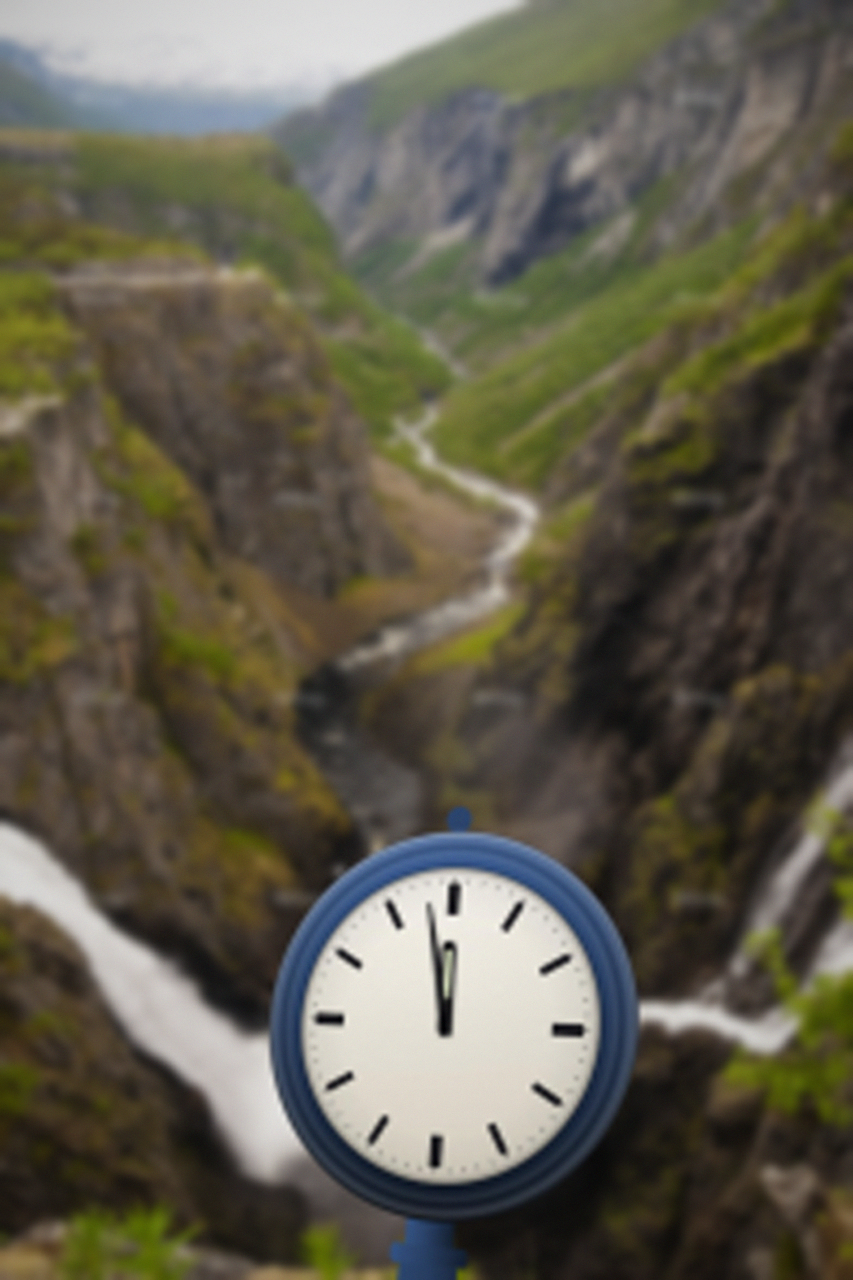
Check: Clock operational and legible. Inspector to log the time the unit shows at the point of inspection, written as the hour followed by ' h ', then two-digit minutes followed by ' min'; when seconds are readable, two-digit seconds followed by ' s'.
11 h 58 min
